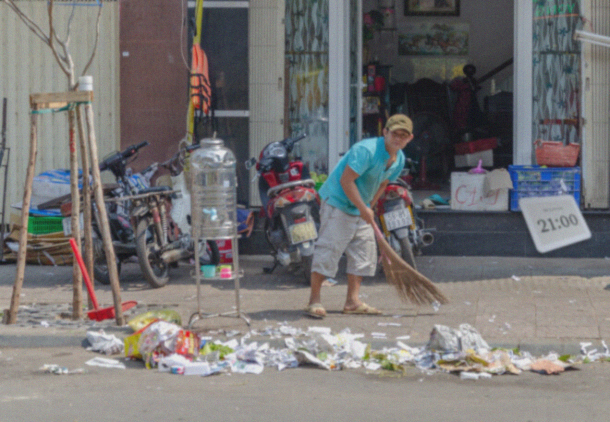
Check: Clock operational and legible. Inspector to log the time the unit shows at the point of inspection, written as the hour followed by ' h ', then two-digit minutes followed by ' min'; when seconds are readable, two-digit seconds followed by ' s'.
21 h 00 min
